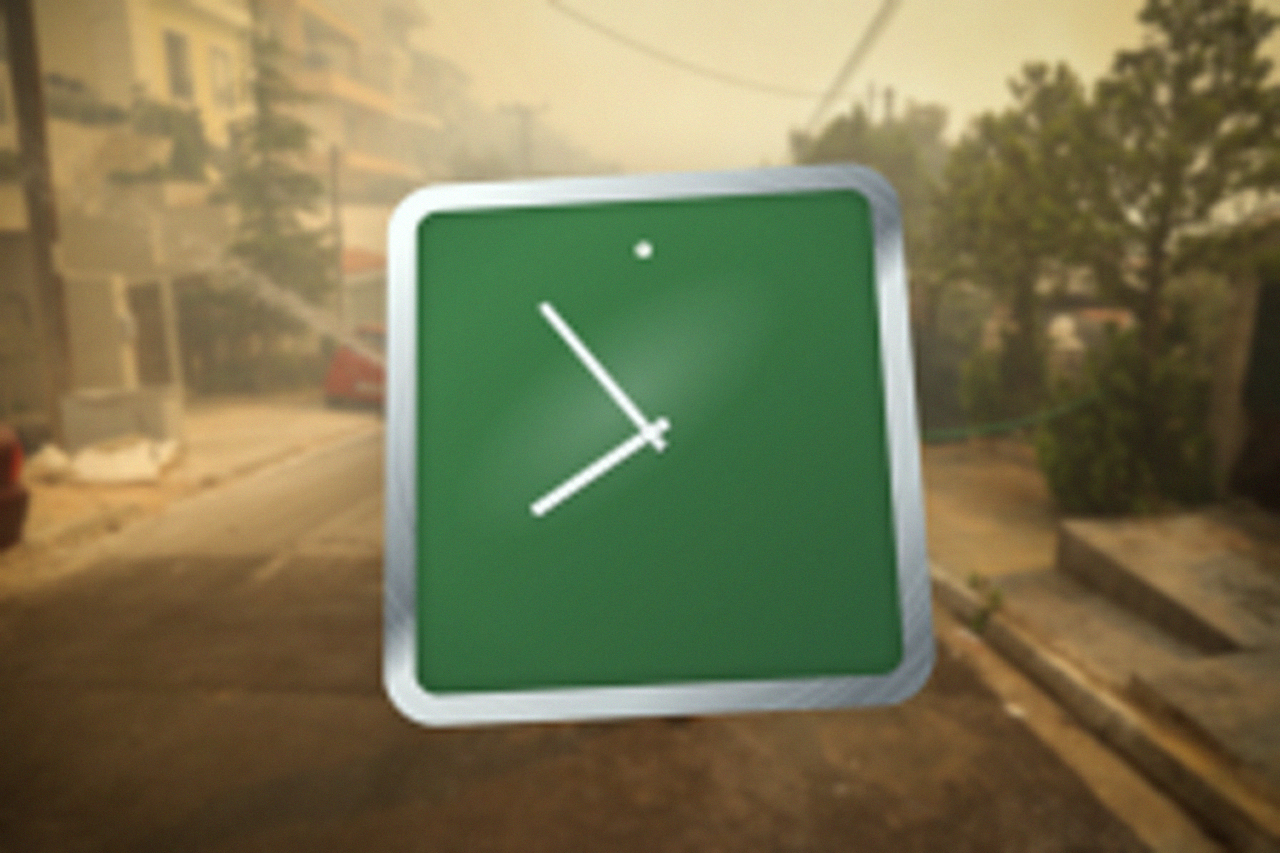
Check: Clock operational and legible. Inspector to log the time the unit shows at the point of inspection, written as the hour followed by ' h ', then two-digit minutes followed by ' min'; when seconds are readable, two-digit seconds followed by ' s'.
7 h 54 min
